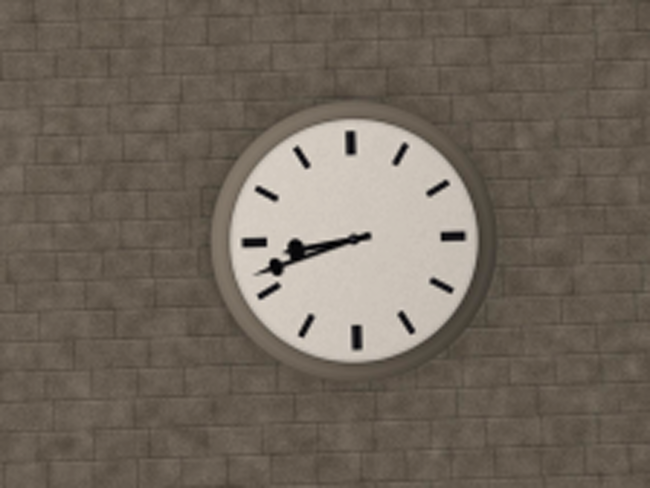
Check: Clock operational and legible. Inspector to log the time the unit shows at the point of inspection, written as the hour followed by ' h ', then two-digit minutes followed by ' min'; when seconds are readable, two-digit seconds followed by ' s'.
8 h 42 min
